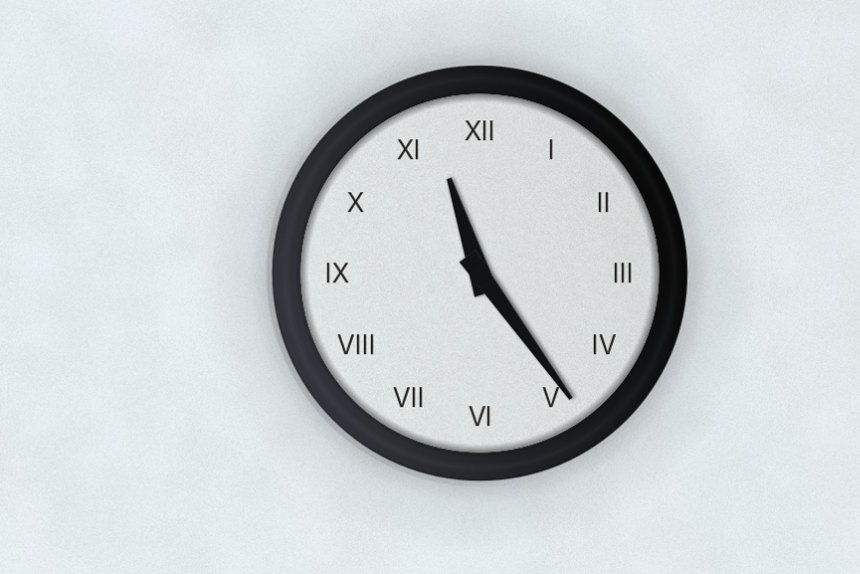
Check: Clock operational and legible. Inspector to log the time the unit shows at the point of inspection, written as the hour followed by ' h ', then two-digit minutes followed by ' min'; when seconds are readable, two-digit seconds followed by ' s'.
11 h 24 min
